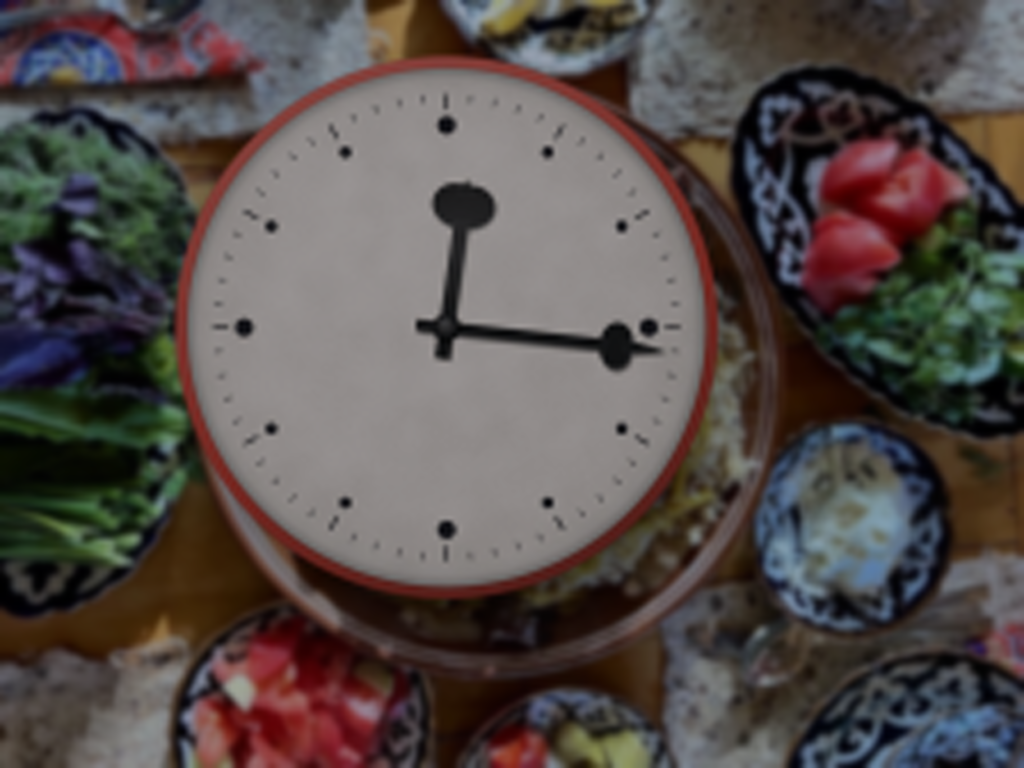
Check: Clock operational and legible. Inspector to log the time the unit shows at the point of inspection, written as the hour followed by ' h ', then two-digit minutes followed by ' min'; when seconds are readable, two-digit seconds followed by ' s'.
12 h 16 min
